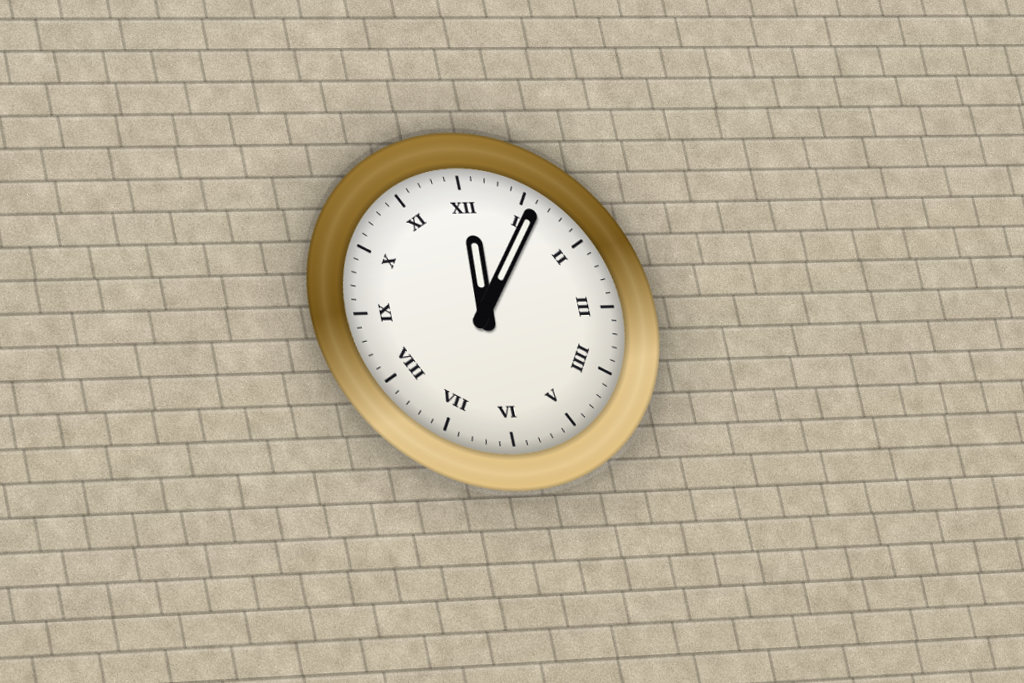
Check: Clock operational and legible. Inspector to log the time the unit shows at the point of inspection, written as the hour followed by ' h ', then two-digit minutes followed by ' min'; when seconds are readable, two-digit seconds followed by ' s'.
12 h 06 min
